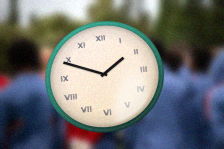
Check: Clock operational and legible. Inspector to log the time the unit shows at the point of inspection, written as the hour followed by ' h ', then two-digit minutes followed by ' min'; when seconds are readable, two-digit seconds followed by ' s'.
1 h 49 min
